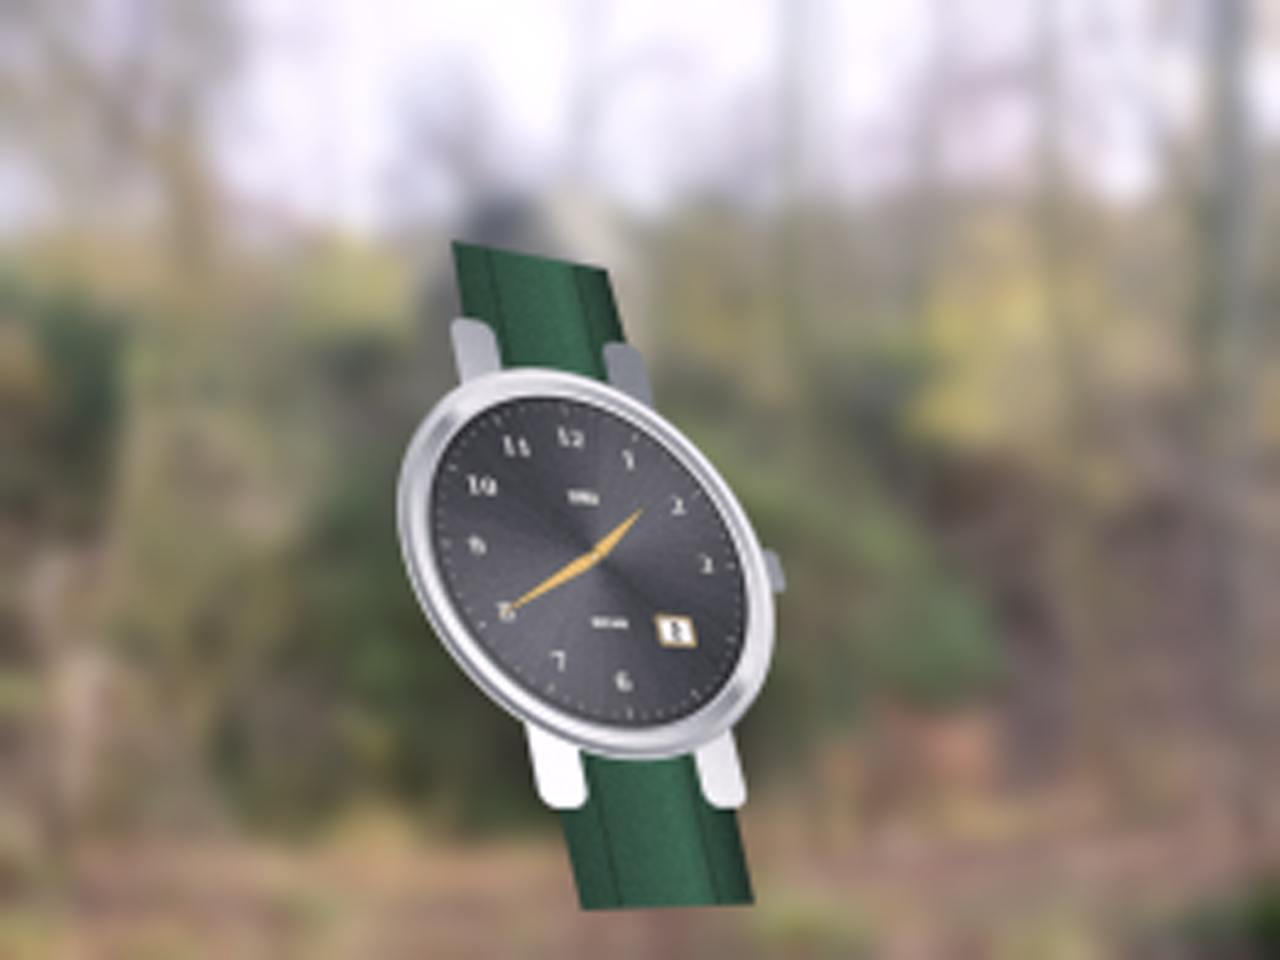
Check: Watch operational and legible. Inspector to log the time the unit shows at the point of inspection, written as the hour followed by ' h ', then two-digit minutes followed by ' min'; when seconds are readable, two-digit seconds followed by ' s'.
1 h 40 min
